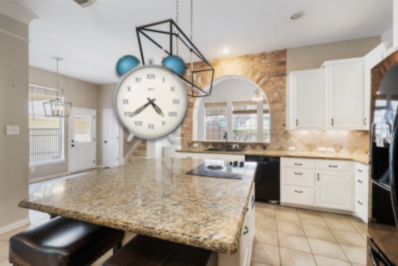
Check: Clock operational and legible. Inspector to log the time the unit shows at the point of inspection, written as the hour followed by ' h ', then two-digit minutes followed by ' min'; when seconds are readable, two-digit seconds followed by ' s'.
4 h 39 min
